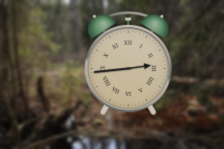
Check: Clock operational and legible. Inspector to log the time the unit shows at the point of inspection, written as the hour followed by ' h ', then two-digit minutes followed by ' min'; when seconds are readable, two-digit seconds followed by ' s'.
2 h 44 min
